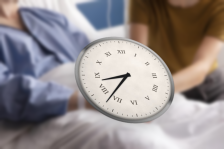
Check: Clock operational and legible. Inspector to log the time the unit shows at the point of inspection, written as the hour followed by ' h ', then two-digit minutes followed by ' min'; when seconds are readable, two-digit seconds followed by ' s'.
8 h 37 min
